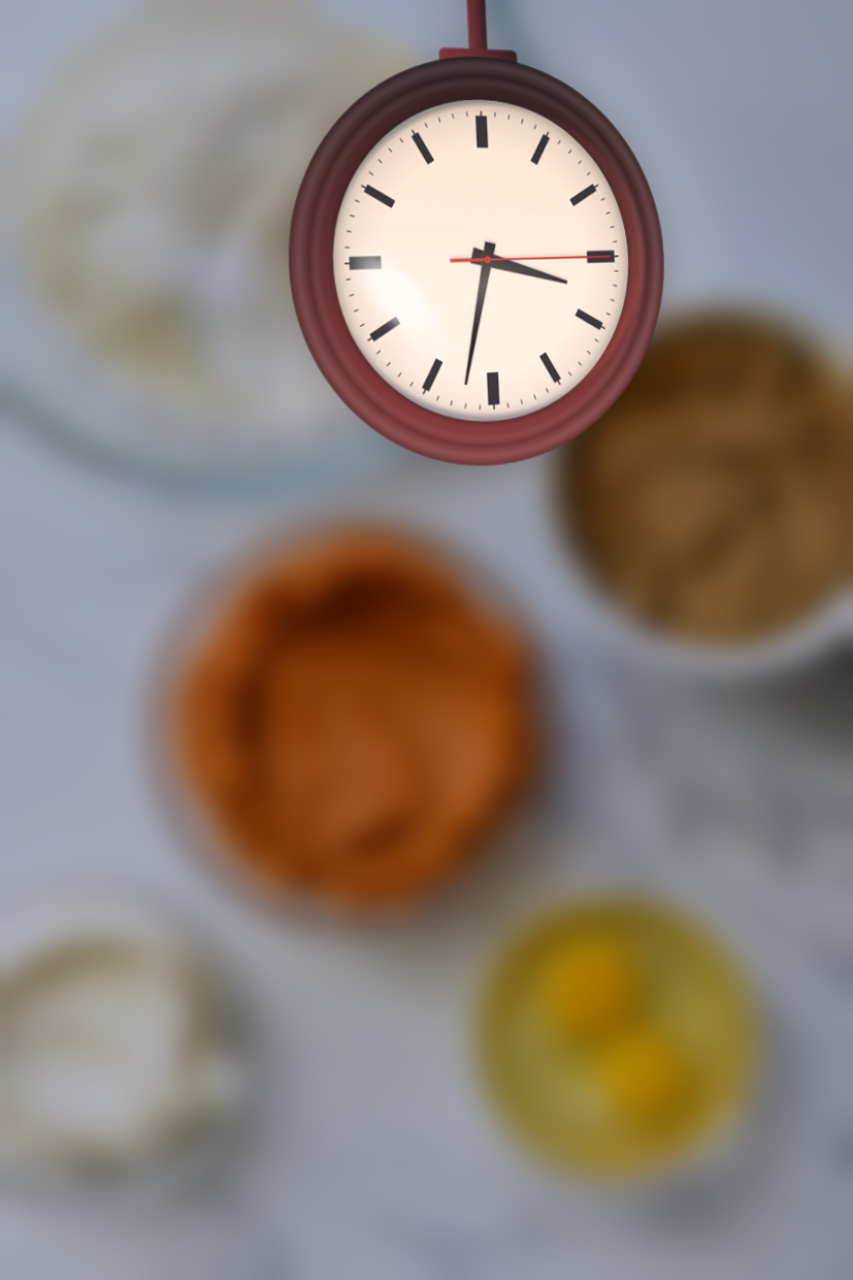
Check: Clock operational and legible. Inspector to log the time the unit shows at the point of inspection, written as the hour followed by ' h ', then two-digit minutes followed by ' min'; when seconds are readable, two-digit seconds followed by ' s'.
3 h 32 min 15 s
